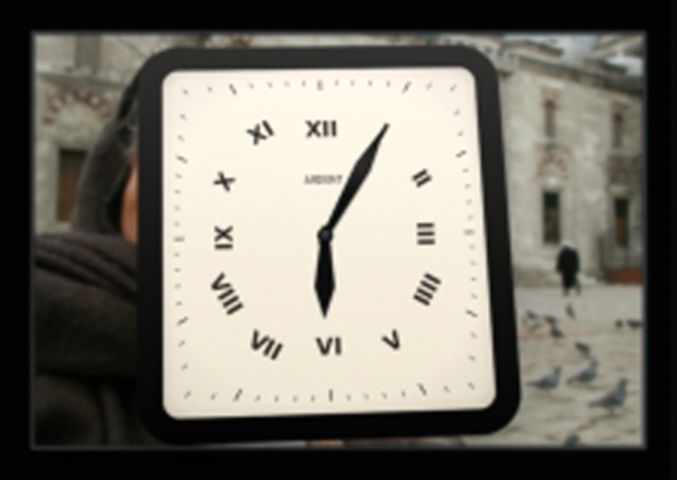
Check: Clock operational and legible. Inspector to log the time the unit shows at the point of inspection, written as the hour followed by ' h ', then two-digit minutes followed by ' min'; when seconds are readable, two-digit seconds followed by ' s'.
6 h 05 min
